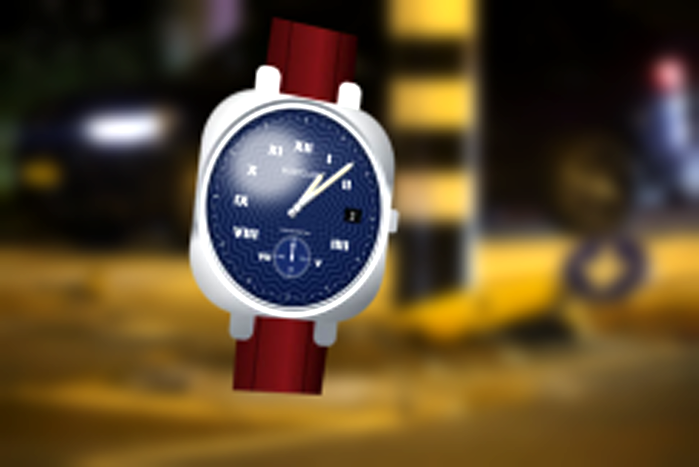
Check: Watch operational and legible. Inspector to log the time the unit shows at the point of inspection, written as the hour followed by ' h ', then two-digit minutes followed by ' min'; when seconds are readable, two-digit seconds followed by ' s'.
1 h 08 min
